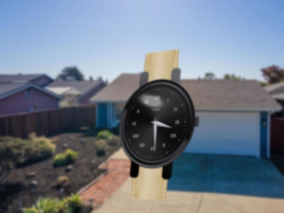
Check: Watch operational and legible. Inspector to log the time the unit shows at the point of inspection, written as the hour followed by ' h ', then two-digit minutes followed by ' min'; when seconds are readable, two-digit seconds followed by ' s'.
3 h 29 min
